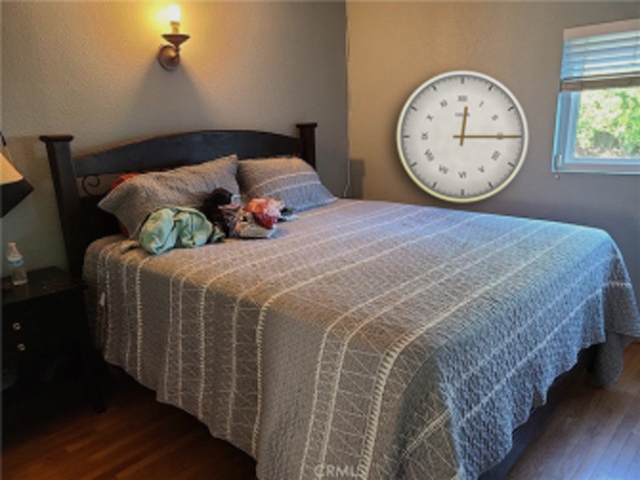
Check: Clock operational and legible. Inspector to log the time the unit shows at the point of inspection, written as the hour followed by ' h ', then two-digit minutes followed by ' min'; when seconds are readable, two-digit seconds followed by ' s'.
12 h 15 min
